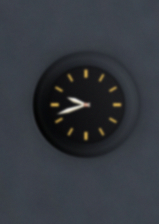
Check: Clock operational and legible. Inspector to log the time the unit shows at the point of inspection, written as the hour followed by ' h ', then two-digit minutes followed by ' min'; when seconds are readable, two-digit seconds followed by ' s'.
9 h 42 min
